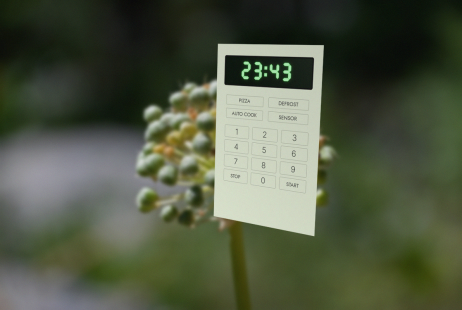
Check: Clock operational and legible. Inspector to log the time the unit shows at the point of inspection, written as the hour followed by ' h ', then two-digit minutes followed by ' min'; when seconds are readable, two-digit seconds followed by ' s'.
23 h 43 min
